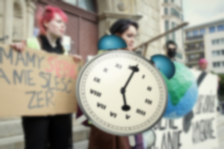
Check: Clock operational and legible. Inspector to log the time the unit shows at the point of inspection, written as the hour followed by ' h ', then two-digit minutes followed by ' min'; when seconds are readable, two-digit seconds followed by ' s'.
5 h 01 min
